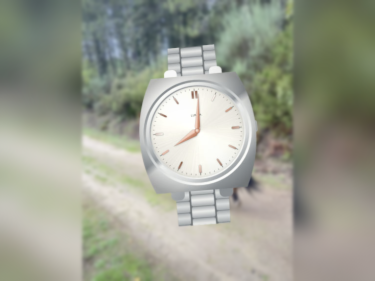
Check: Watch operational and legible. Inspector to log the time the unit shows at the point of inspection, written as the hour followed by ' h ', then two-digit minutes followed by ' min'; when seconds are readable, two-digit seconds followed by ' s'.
8 h 01 min
